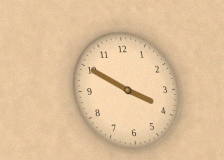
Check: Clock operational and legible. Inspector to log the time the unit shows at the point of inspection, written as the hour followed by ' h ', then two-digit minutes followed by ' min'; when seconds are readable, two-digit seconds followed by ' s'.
3 h 50 min
